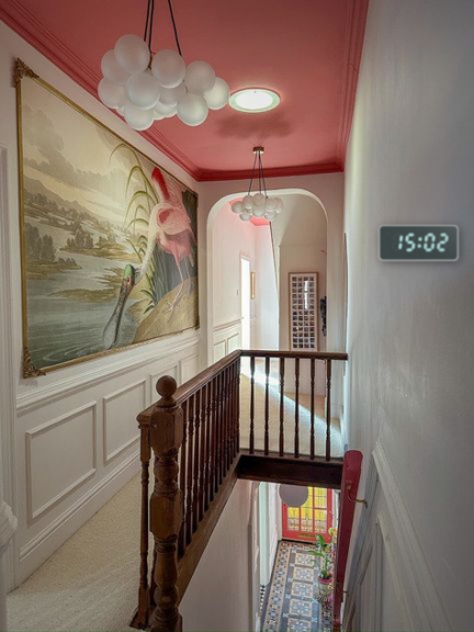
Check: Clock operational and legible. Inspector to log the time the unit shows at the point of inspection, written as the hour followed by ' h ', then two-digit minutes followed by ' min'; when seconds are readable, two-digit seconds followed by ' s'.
15 h 02 min
